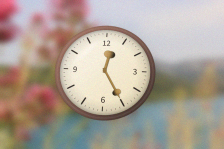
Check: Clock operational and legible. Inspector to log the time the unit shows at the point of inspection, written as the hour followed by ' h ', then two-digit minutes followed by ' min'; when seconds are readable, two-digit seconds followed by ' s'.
12 h 25 min
